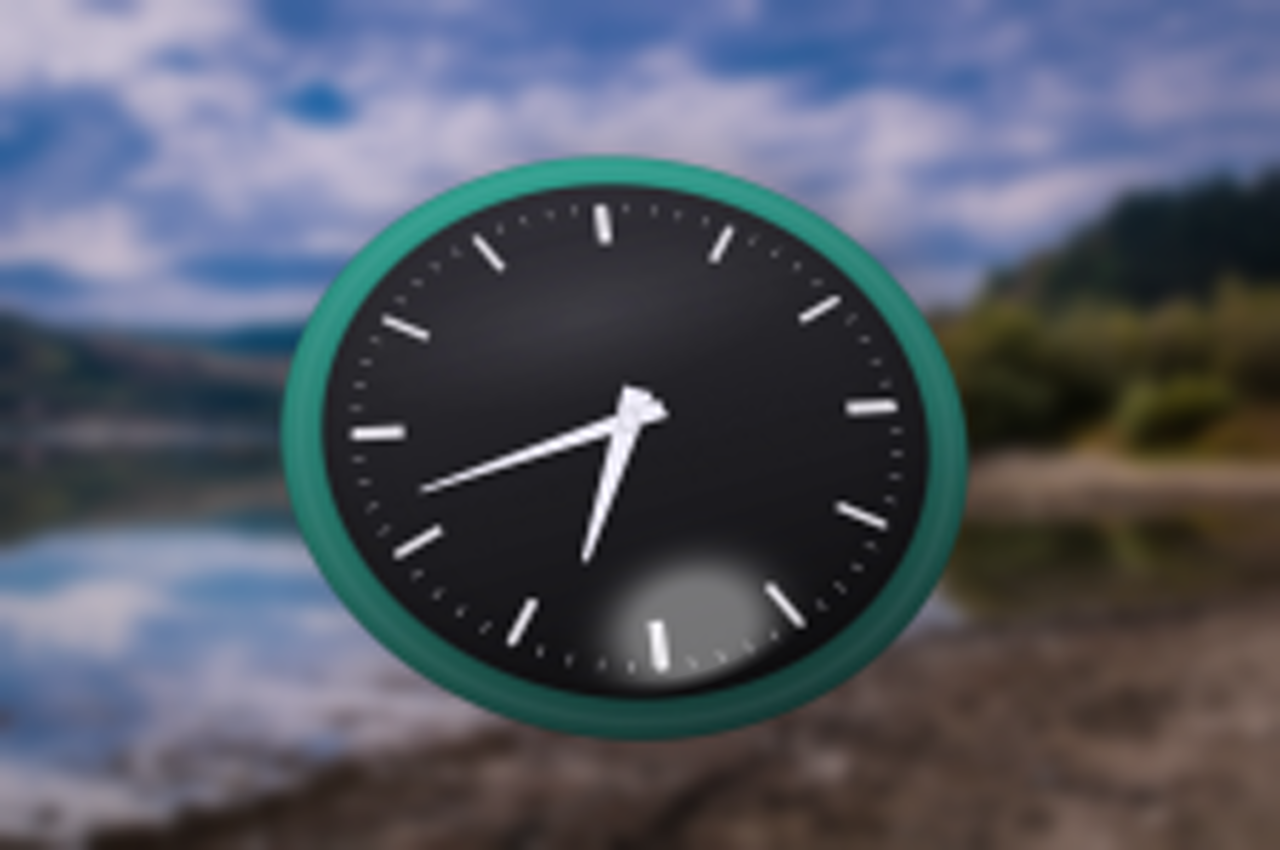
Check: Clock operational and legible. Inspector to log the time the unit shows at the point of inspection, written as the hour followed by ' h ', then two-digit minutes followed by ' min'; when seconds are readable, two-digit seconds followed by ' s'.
6 h 42 min
